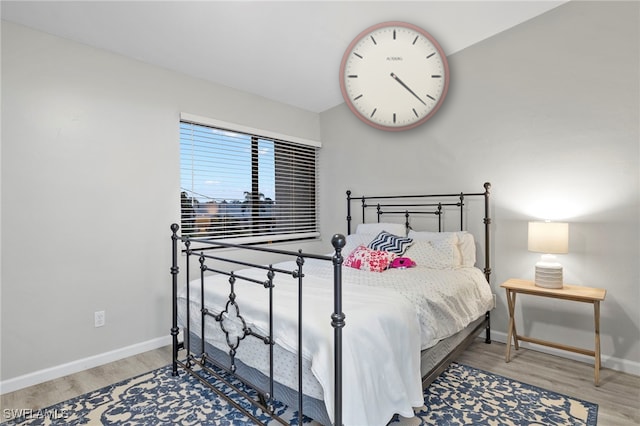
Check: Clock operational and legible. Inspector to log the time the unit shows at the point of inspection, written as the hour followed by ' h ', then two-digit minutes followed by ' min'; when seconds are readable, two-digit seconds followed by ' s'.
4 h 22 min
